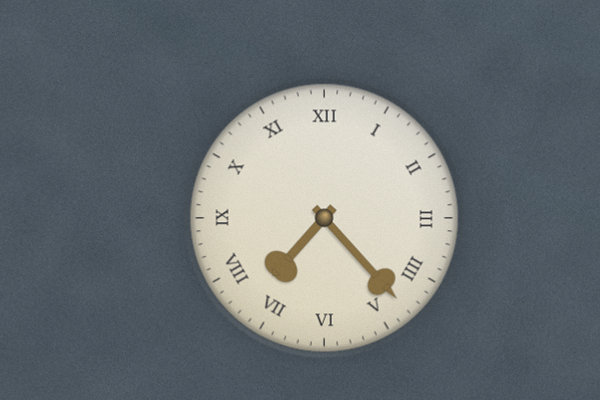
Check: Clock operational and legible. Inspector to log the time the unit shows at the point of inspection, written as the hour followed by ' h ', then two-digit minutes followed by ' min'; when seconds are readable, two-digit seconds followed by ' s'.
7 h 23 min
